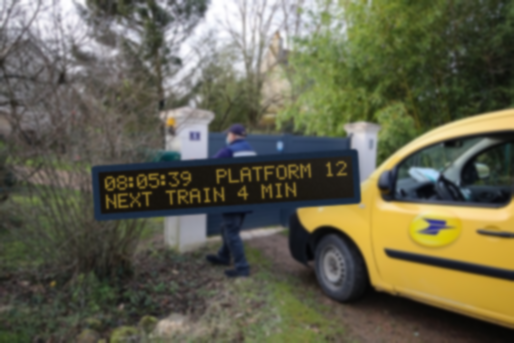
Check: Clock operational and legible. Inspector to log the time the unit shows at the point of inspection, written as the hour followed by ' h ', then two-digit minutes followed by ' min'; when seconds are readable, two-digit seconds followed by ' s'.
8 h 05 min 39 s
